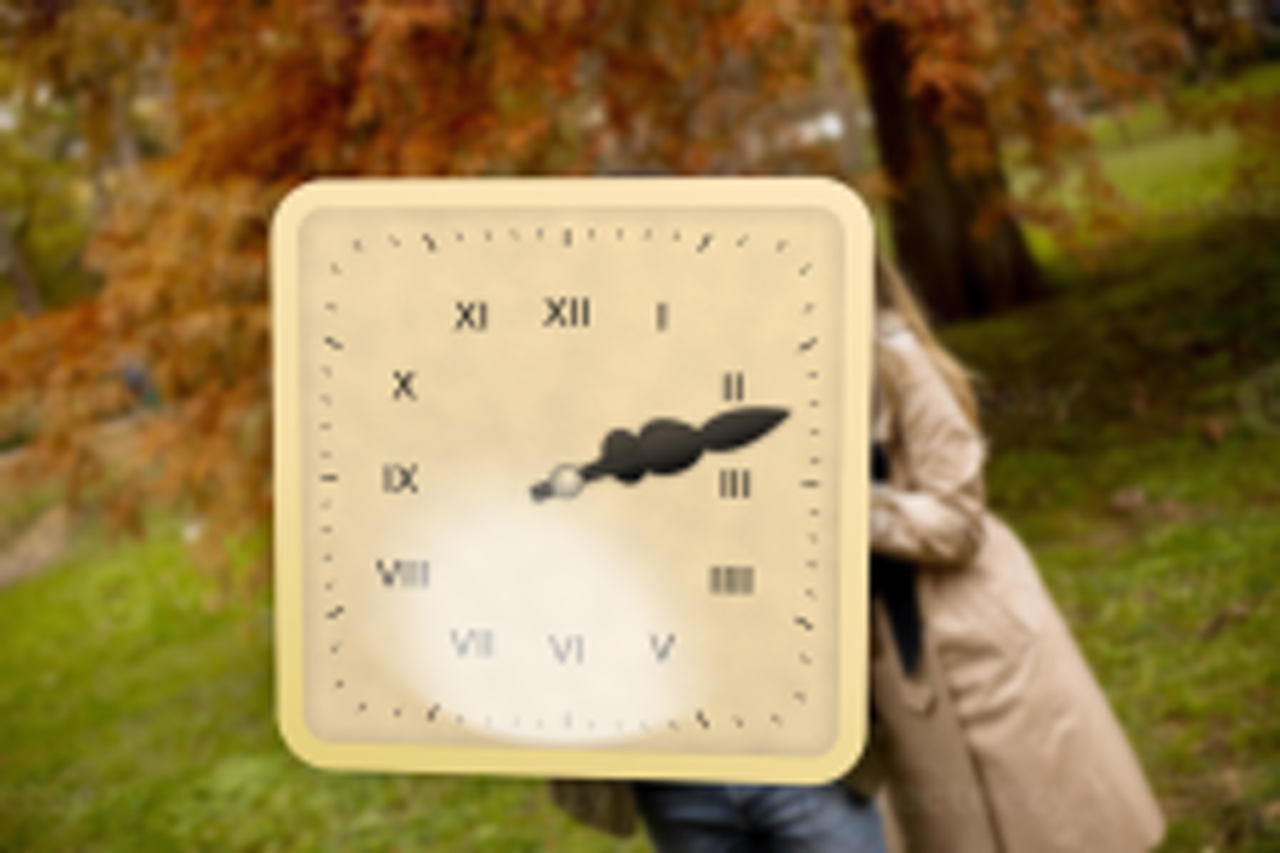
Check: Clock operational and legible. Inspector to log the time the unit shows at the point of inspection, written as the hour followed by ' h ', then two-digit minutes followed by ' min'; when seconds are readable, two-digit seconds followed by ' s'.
2 h 12 min
